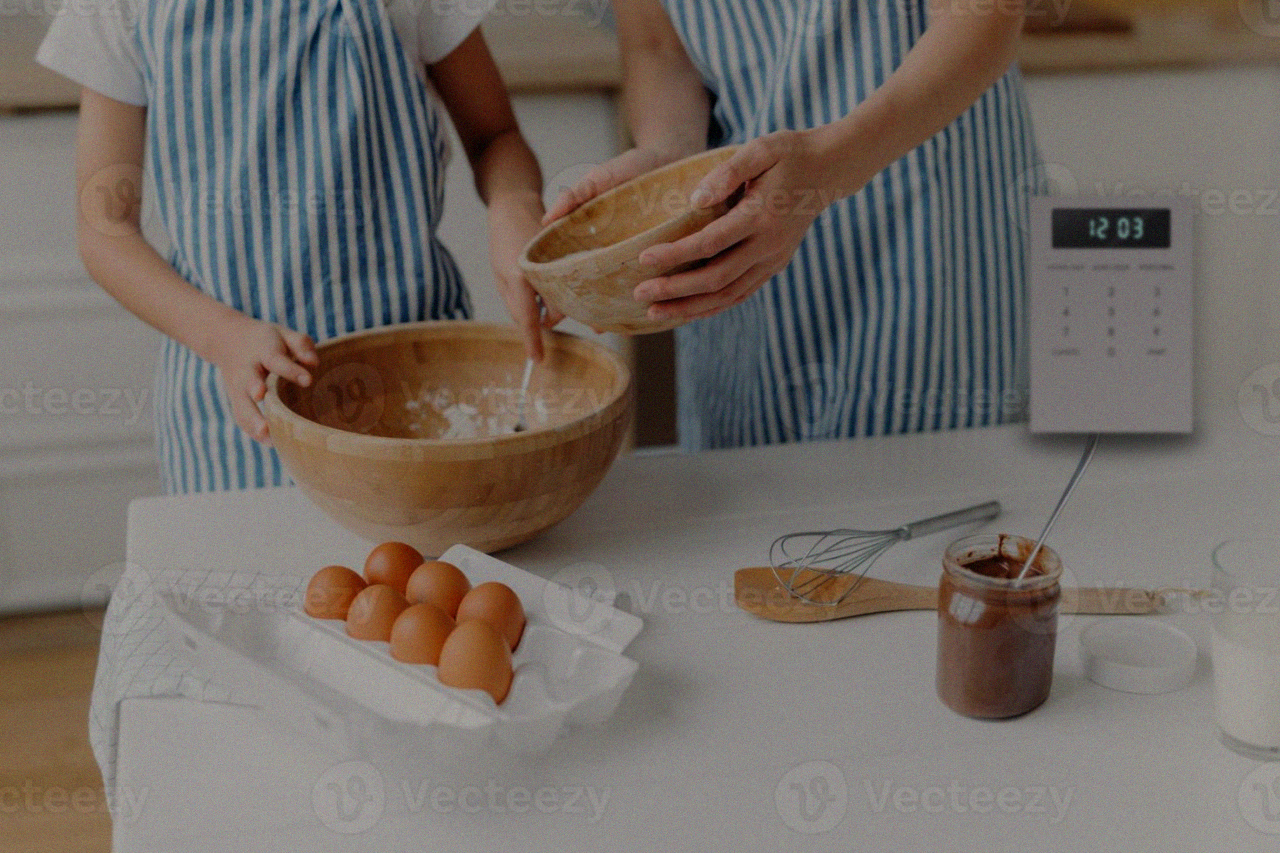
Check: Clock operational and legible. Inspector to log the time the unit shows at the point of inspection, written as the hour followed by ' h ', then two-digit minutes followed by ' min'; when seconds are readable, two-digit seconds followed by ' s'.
12 h 03 min
